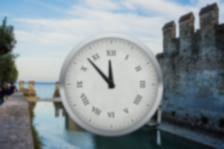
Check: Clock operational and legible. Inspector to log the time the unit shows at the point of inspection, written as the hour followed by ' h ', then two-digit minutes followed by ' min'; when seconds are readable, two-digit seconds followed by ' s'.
11 h 53 min
